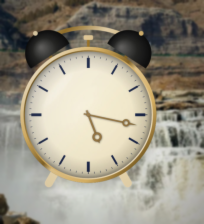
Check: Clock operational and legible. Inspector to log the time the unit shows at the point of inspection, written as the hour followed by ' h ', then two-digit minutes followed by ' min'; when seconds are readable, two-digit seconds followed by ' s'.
5 h 17 min
